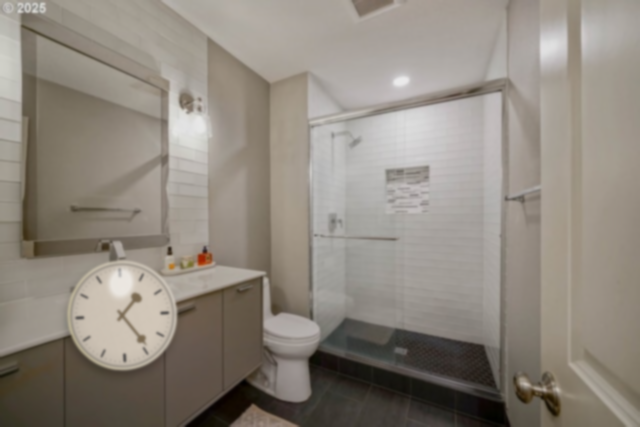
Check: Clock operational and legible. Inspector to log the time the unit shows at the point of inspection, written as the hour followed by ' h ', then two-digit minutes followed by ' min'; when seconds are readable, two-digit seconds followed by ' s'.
1 h 24 min
